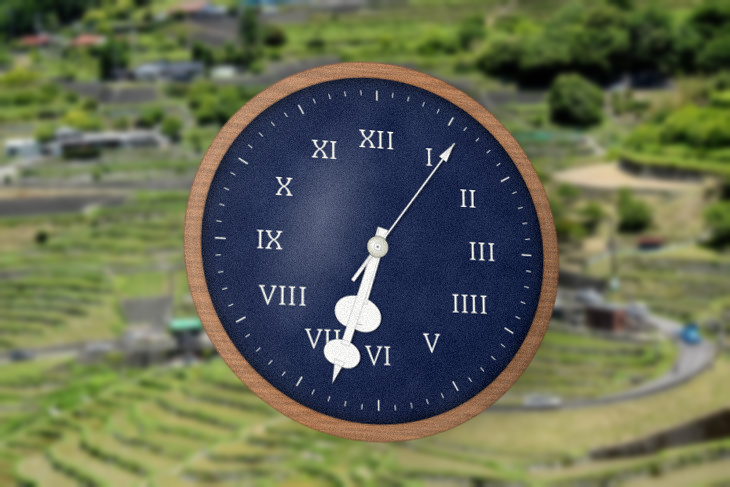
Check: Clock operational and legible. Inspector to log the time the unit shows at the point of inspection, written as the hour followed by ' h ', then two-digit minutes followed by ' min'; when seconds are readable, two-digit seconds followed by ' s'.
6 h 33 min 06 s
